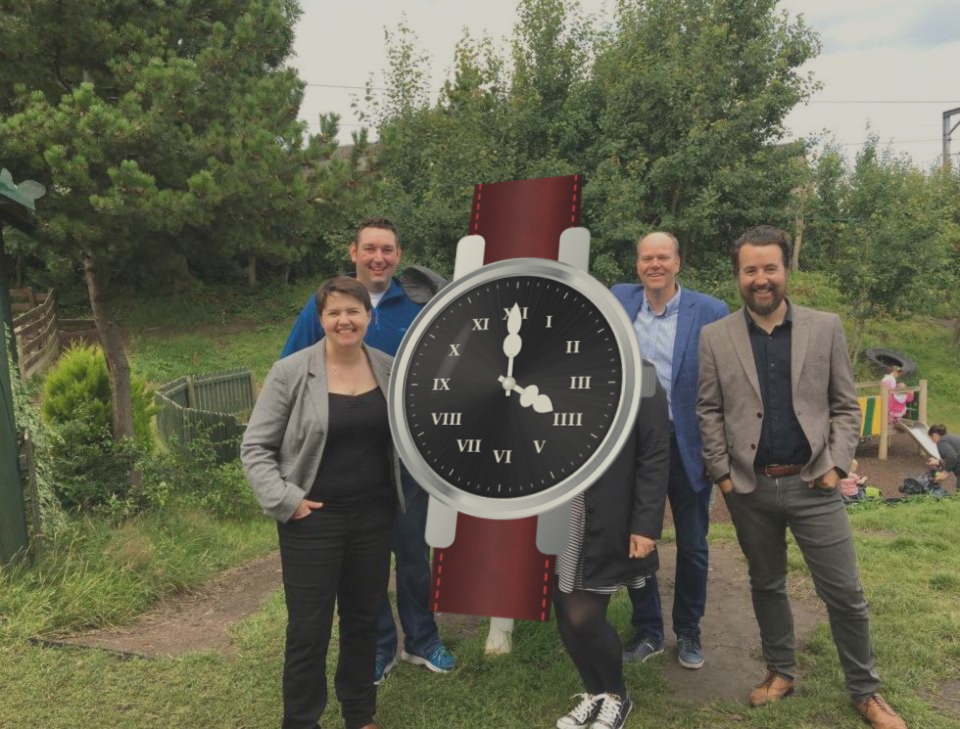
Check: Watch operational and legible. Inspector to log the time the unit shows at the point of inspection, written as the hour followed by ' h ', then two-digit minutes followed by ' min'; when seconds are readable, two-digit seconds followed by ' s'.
4 h 00 min
